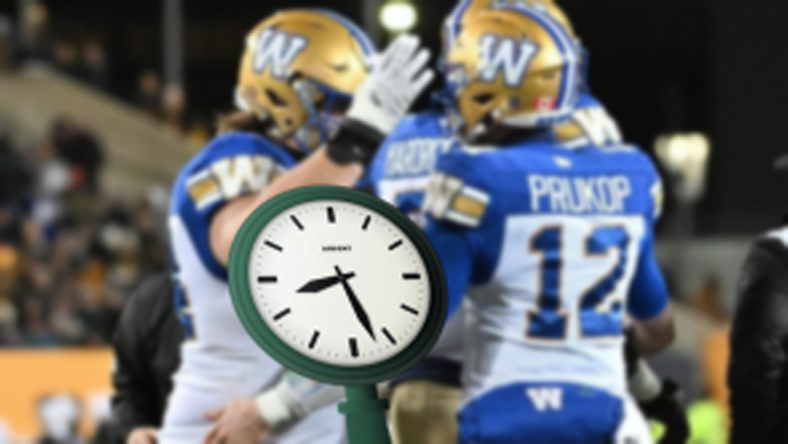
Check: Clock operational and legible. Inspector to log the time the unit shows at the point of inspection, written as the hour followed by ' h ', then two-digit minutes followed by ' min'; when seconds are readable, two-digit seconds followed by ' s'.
8 h 27 min
